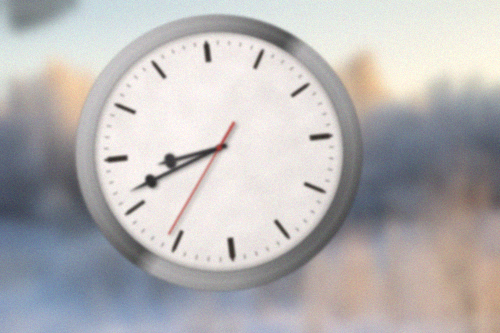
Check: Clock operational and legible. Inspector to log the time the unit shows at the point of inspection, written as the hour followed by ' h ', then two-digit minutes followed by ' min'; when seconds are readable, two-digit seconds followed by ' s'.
8 h 41 min 36 s
